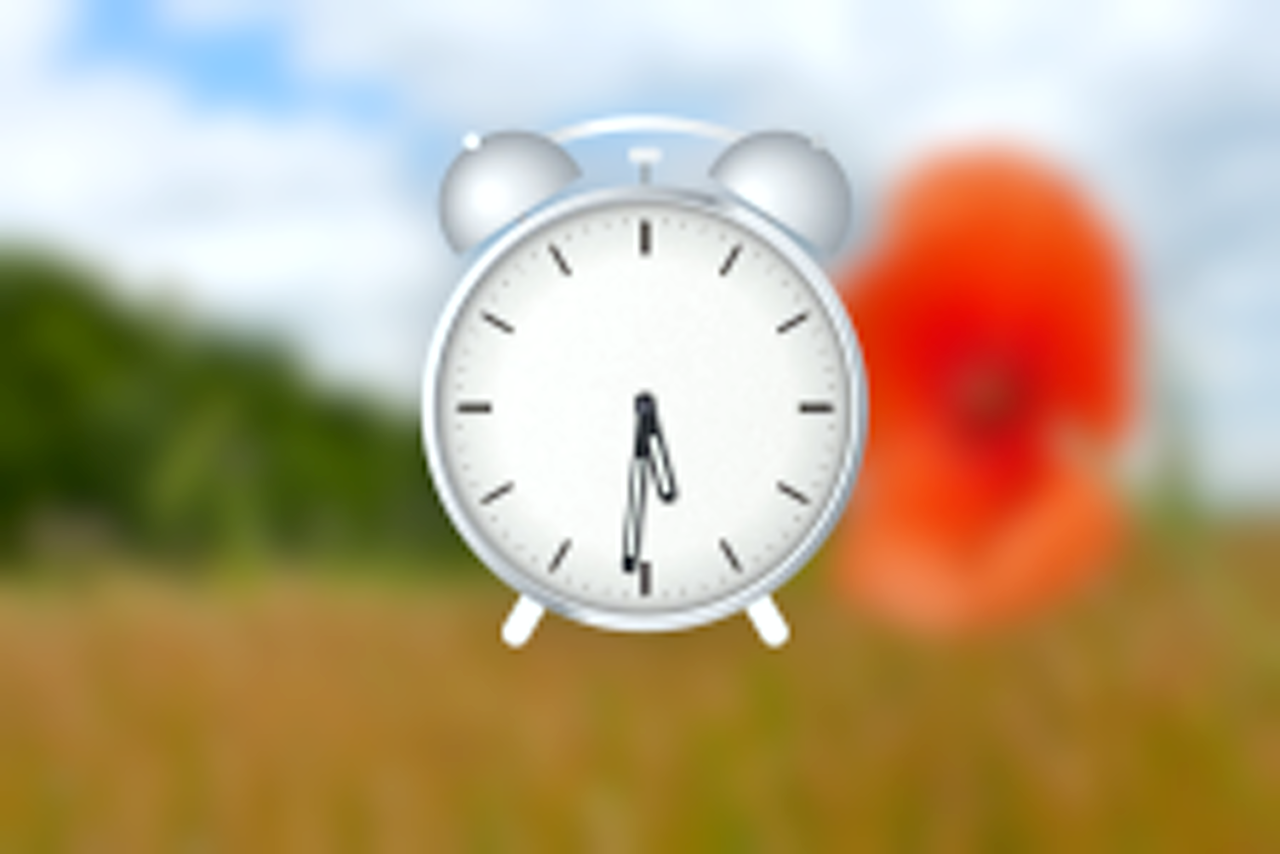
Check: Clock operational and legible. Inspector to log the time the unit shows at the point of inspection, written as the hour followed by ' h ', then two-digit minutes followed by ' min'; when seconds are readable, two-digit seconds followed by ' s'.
5 h 31 min
